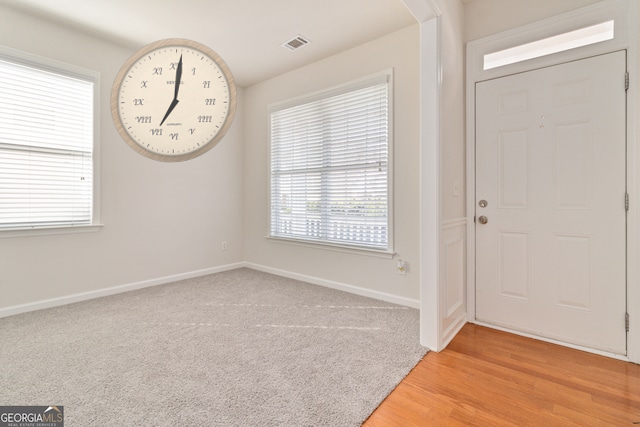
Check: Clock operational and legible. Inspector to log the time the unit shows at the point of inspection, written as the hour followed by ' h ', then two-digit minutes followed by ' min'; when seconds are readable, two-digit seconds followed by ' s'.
7 h 01 min
